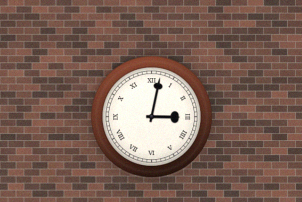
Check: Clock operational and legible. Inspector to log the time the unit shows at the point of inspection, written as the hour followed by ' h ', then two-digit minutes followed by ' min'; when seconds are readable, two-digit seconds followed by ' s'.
3 h 02 min
